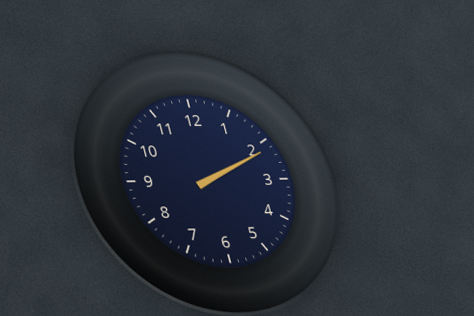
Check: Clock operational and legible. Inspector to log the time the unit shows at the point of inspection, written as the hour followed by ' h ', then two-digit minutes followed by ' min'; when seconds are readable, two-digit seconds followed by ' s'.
2 h 11 min
